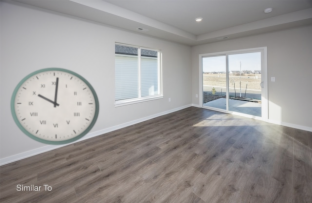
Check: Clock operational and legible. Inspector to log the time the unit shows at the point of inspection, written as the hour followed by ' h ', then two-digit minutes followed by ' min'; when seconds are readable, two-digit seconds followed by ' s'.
10 h 01 min
